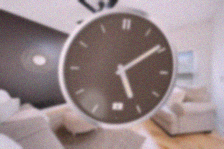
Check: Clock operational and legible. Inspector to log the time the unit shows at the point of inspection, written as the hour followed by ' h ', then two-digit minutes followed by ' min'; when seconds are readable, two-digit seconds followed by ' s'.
5 h 09 min
